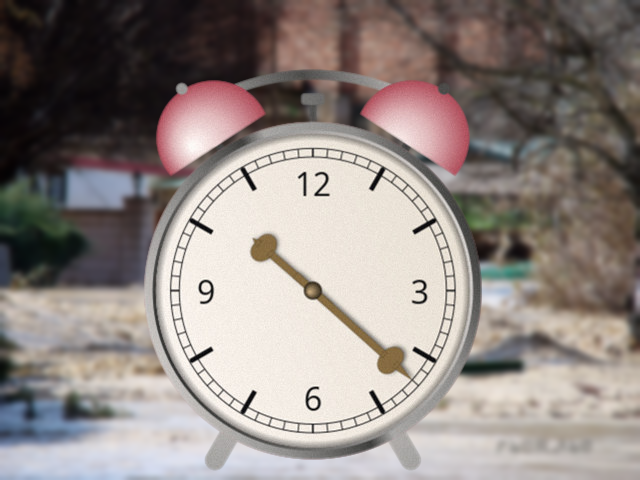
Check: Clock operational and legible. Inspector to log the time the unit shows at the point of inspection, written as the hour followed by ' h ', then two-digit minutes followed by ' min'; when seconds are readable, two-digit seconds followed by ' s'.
10 h 22 min
